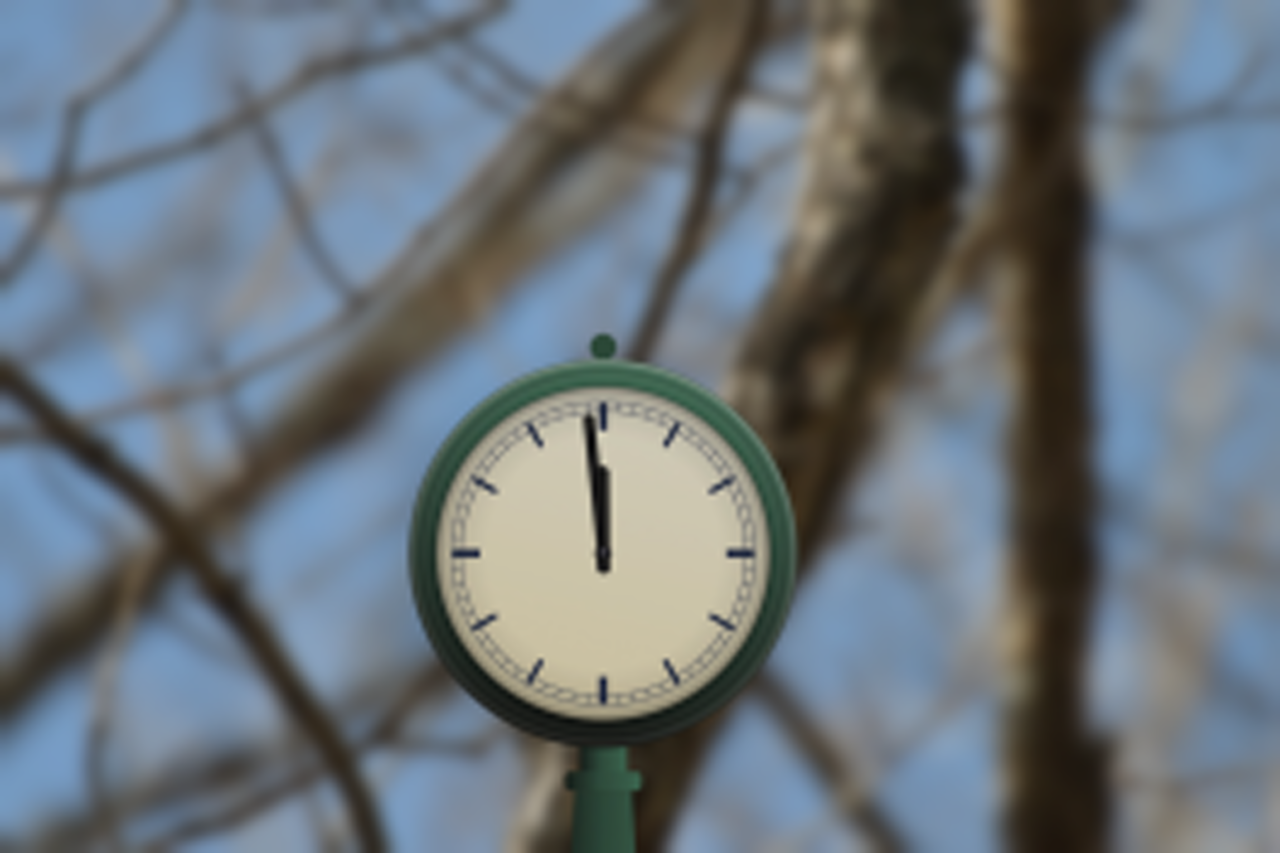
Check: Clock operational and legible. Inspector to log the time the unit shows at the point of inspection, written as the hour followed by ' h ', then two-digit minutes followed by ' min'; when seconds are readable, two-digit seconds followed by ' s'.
11 h 59 min
